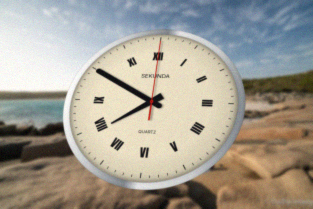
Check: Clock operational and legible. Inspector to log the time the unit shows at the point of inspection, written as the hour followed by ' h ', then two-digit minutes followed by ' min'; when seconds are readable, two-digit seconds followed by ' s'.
7 h 50 min 00 s
